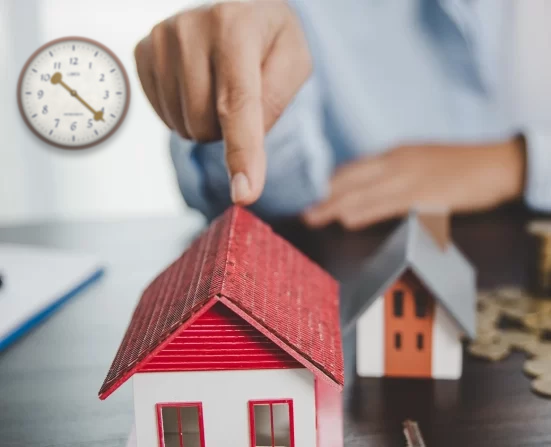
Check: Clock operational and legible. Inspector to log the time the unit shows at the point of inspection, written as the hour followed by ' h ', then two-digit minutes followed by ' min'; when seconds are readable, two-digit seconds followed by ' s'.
10 h 22 min
